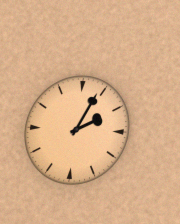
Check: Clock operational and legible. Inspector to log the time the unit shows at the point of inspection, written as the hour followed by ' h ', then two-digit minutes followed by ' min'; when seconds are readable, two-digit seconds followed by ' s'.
2 h 04 min
